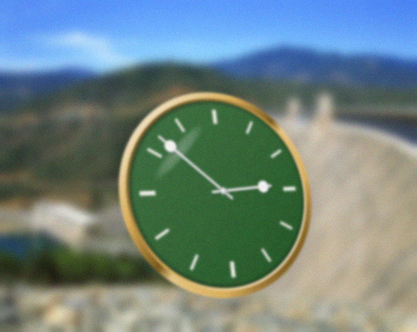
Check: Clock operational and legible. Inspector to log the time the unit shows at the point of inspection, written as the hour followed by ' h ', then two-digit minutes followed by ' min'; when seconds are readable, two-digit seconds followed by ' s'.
2 h 52 min
